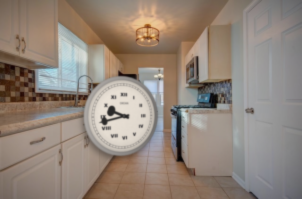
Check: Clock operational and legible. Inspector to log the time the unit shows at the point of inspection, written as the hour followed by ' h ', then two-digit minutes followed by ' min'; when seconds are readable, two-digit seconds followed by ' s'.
9 h 43 min
